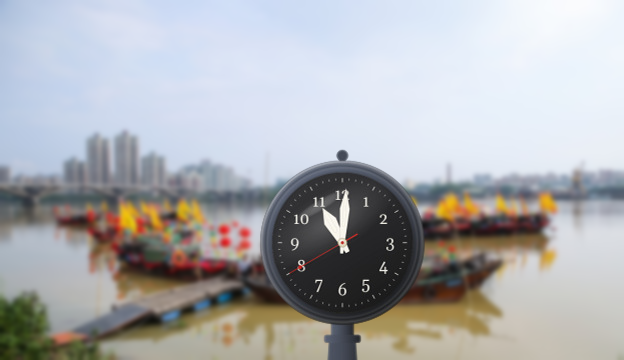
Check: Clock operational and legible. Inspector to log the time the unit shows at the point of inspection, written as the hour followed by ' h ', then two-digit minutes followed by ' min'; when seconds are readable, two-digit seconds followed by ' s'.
11 h 00 min 40 s
